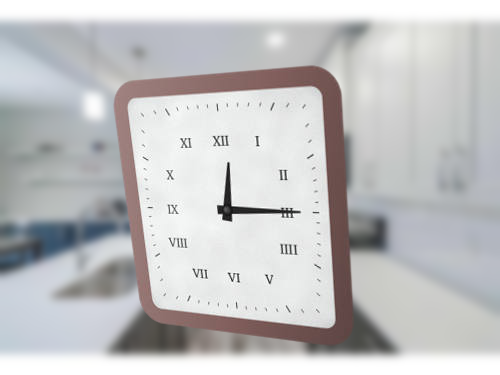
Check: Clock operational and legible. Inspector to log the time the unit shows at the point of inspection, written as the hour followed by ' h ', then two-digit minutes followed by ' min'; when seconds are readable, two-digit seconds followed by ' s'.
12 h 15 min
